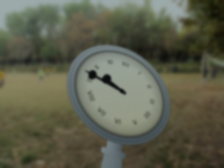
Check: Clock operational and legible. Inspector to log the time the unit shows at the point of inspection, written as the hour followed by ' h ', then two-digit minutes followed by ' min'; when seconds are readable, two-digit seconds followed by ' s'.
9 h 47 min
